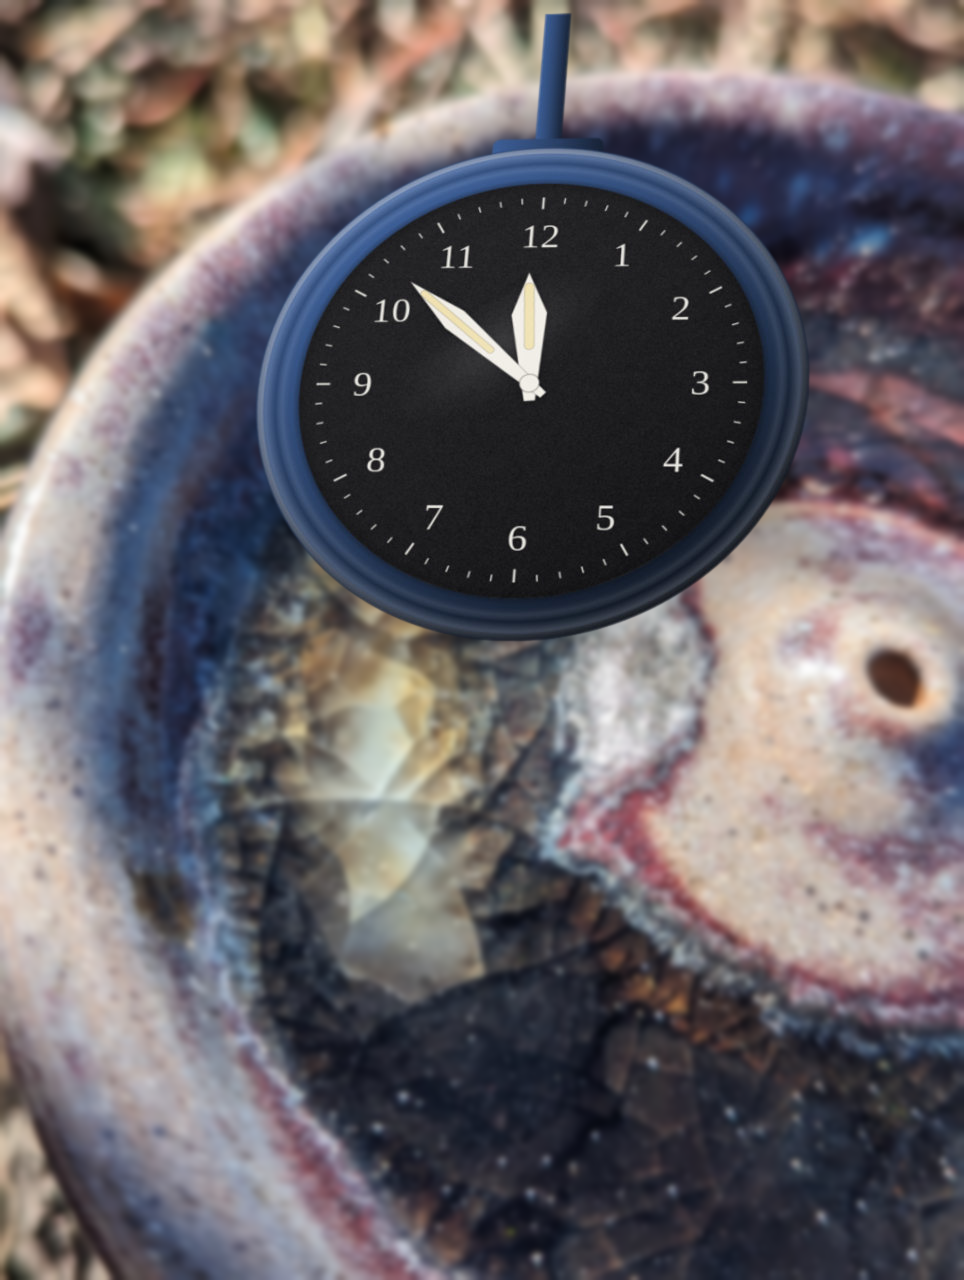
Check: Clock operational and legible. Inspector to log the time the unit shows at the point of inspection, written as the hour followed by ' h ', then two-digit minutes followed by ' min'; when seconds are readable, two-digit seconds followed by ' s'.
11 h 52 min
